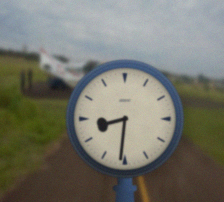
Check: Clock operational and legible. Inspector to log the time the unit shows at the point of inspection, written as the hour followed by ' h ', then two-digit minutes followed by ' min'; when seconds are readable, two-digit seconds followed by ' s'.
8 h 31 min
